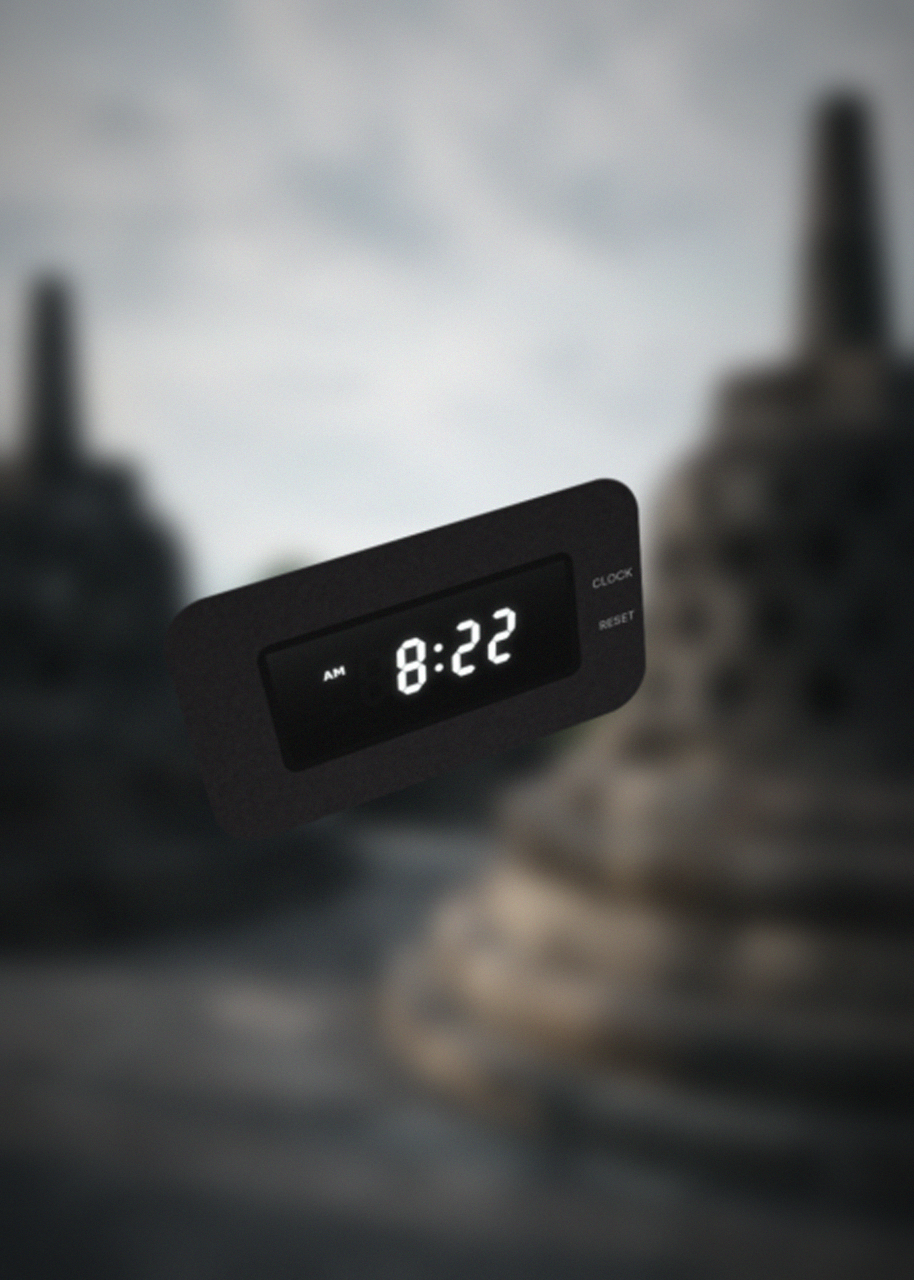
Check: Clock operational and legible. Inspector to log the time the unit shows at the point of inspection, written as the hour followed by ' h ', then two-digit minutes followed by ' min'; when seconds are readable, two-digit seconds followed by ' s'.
8 h 22 min
